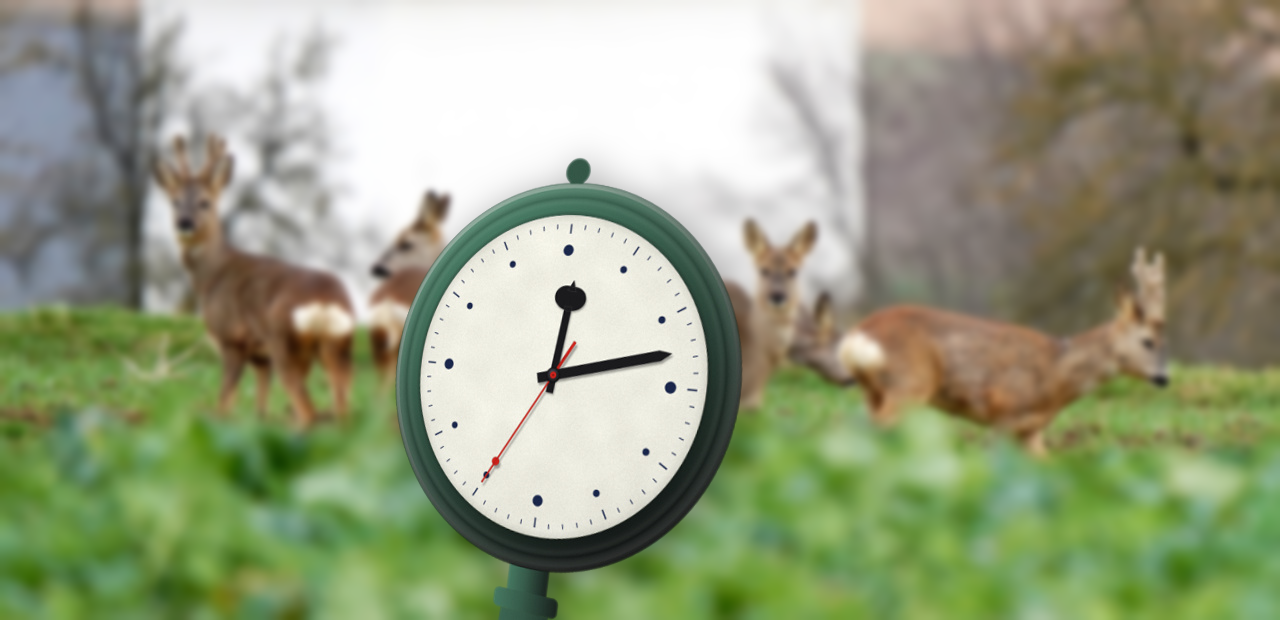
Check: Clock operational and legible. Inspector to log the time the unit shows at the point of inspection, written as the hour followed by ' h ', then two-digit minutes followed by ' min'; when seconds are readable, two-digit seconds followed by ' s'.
12 h 12 min 35 s
